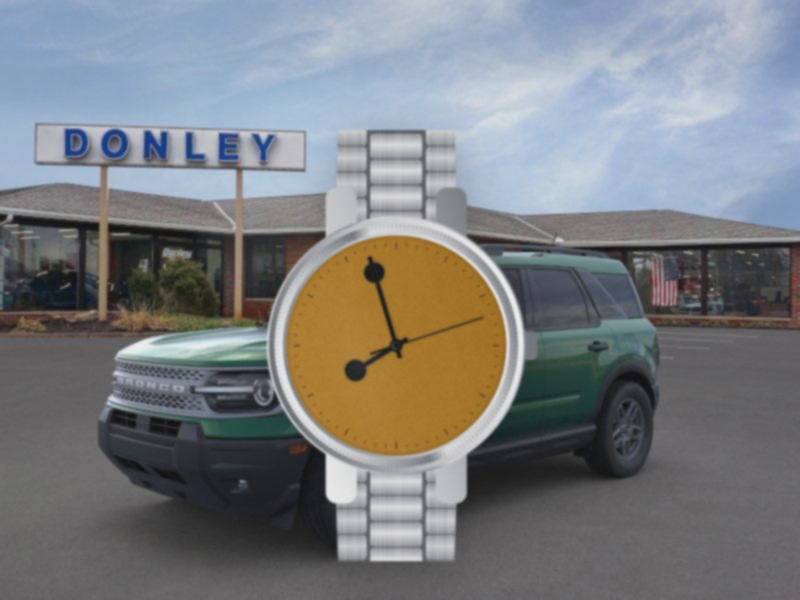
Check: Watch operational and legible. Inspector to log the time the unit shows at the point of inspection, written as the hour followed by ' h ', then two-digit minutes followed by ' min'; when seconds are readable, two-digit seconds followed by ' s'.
7 h 57 min 12 s
